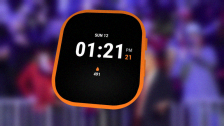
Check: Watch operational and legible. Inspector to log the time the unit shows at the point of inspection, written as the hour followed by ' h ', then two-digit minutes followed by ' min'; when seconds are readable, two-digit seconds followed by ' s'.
1 h 21 min
